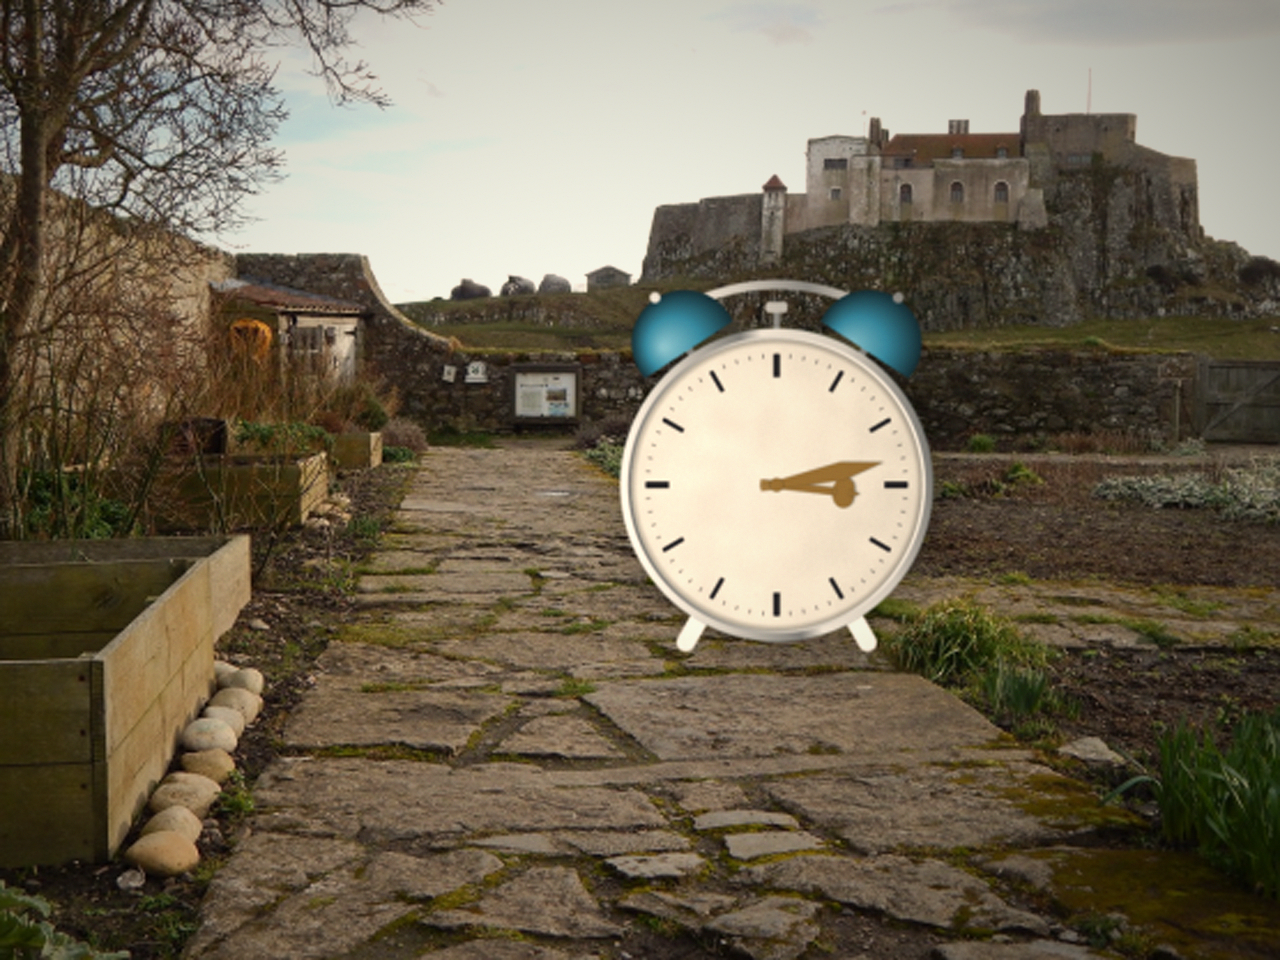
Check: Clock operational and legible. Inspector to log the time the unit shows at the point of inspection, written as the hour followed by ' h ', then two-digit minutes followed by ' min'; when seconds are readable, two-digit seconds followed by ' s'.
3 h 13 min
